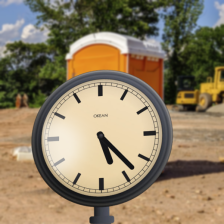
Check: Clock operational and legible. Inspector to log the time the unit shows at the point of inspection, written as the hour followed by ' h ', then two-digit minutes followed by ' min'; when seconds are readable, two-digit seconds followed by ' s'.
5 h 23 min
